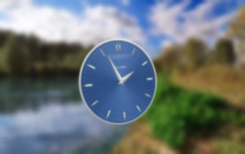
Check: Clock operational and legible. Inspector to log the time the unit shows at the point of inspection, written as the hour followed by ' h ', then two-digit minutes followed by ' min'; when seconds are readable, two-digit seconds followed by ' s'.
1 h 56 min
